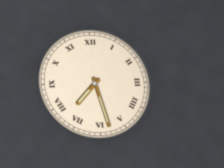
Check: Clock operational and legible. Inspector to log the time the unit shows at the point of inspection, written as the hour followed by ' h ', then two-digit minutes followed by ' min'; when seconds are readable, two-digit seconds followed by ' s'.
7 h 28 min
